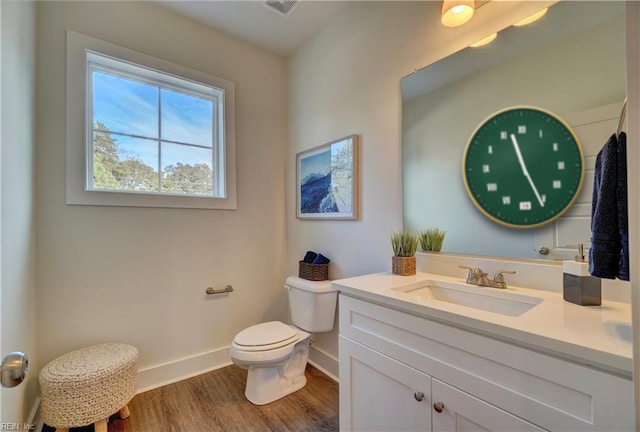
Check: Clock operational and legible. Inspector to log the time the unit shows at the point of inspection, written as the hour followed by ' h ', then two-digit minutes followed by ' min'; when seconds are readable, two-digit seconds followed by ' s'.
11 h 26 min
